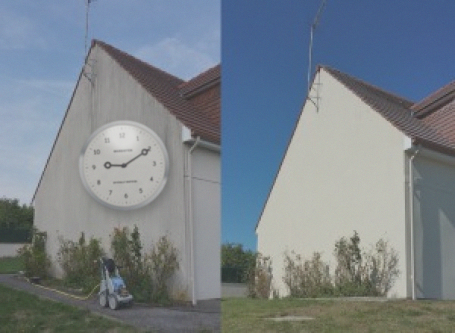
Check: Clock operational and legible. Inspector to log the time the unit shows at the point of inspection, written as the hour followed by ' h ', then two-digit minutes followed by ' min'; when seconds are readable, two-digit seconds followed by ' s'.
9 h 10 min
